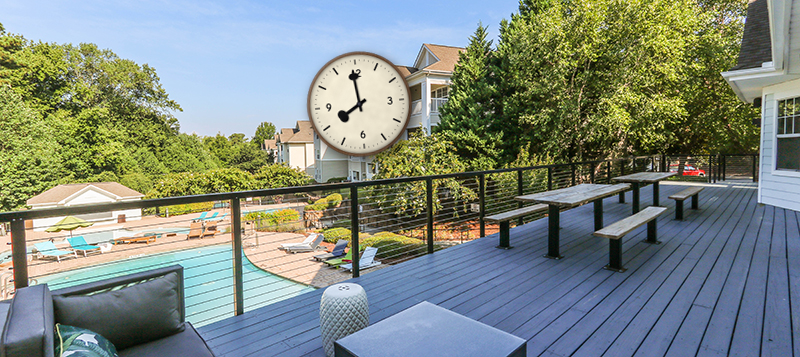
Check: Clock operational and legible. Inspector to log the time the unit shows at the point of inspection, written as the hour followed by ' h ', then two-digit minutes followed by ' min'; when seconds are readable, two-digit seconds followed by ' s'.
7 h 59 min
